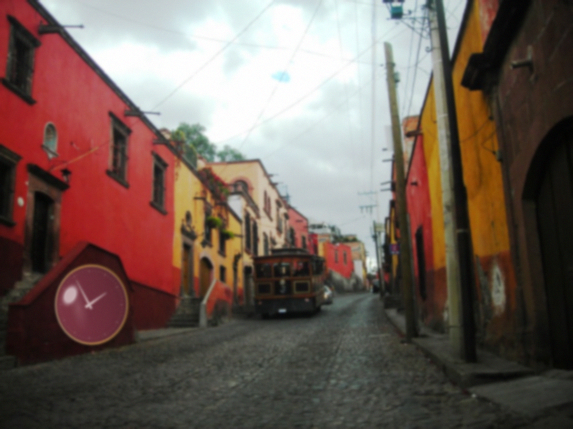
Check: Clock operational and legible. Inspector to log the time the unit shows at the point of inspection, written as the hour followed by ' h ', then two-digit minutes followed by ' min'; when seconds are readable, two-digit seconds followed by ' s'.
1 h 55 min
